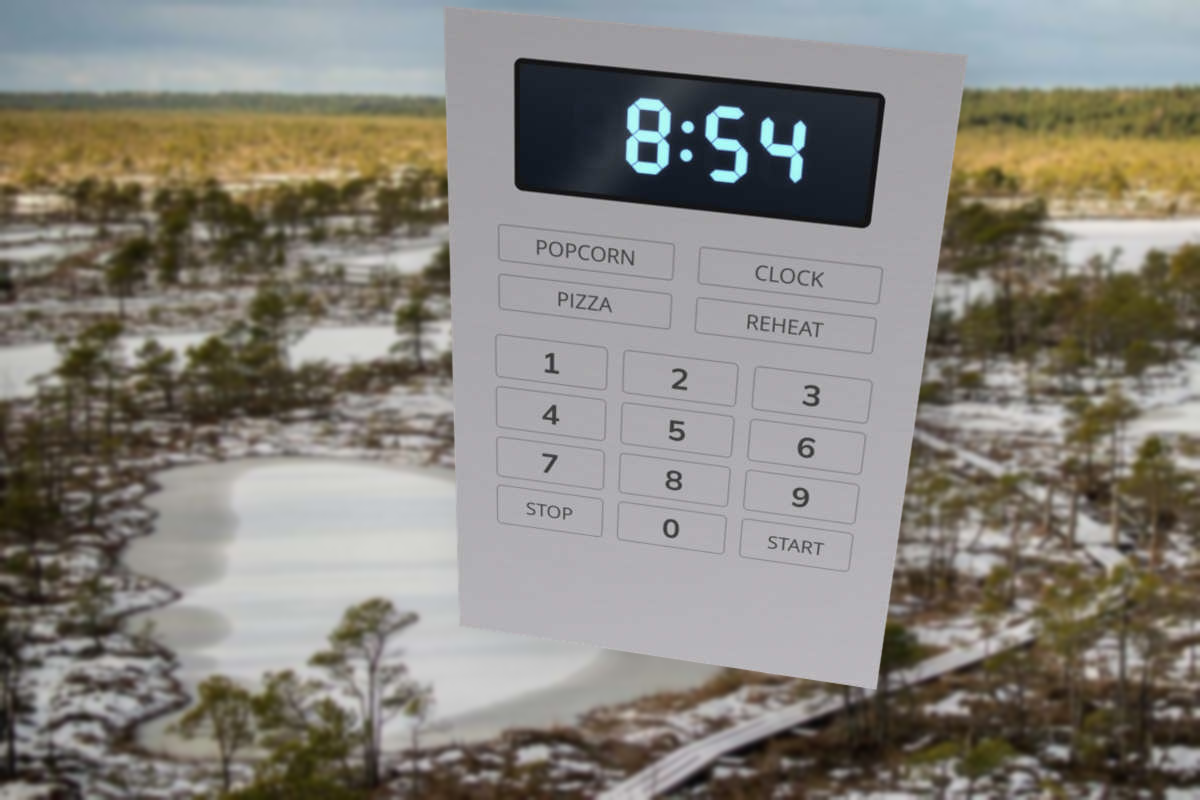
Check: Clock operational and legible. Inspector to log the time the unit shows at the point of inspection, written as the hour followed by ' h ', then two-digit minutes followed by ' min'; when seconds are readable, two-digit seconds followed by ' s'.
8 h 54 min
